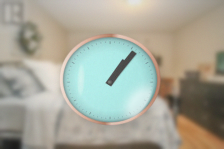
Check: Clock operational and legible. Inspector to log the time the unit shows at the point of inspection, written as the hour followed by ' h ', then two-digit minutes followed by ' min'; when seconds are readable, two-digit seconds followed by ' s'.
1 h 06 min
